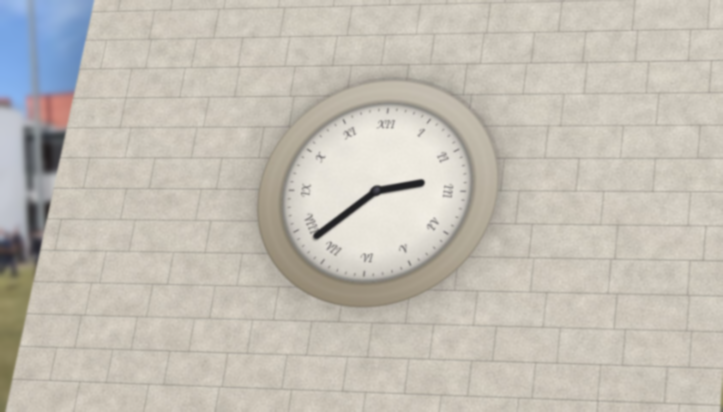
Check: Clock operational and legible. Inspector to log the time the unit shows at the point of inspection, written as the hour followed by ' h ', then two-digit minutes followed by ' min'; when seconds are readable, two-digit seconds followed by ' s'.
2 h 38 min
